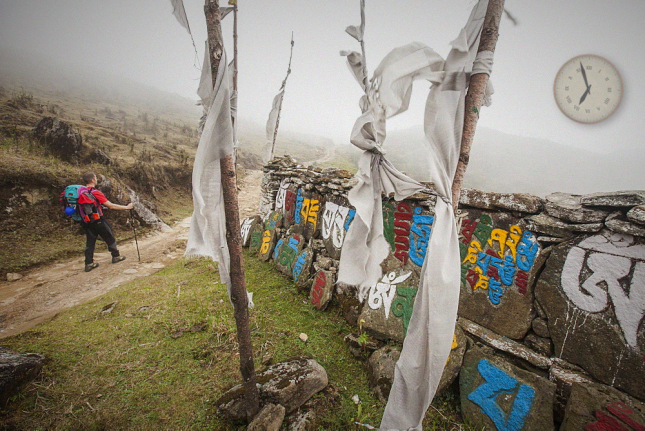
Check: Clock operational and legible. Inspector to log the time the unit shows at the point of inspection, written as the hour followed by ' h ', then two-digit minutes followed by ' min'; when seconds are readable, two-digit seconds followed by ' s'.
6 h 57 min
